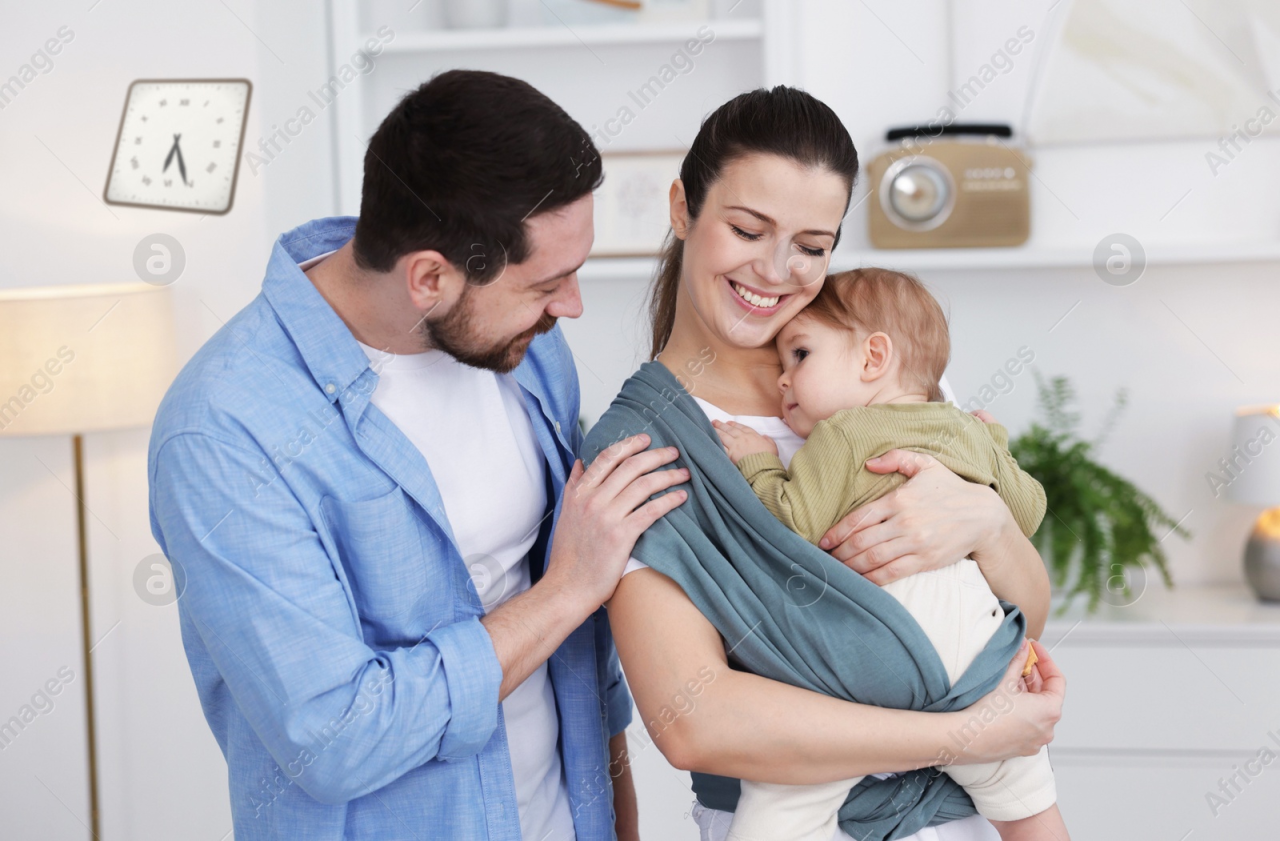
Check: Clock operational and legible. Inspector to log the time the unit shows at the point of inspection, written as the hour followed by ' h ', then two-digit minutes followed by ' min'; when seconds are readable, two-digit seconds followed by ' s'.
6 h 26 min
